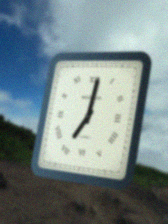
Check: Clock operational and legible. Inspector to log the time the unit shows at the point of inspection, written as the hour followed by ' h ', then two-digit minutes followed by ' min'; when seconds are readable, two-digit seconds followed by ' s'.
7 h 01 min
